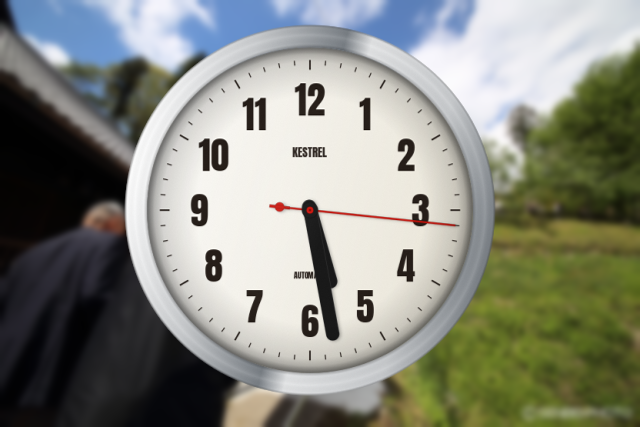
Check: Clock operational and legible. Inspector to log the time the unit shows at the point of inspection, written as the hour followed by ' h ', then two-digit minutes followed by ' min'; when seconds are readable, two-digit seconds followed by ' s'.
5 h 28 min 16 s
